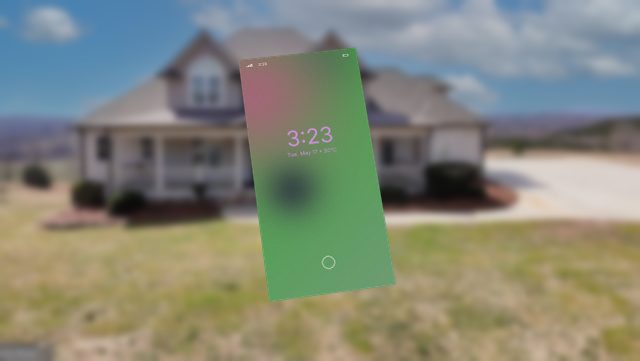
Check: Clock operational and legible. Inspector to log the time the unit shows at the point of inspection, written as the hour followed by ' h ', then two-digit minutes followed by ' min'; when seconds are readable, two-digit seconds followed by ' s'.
3 h 23 min
